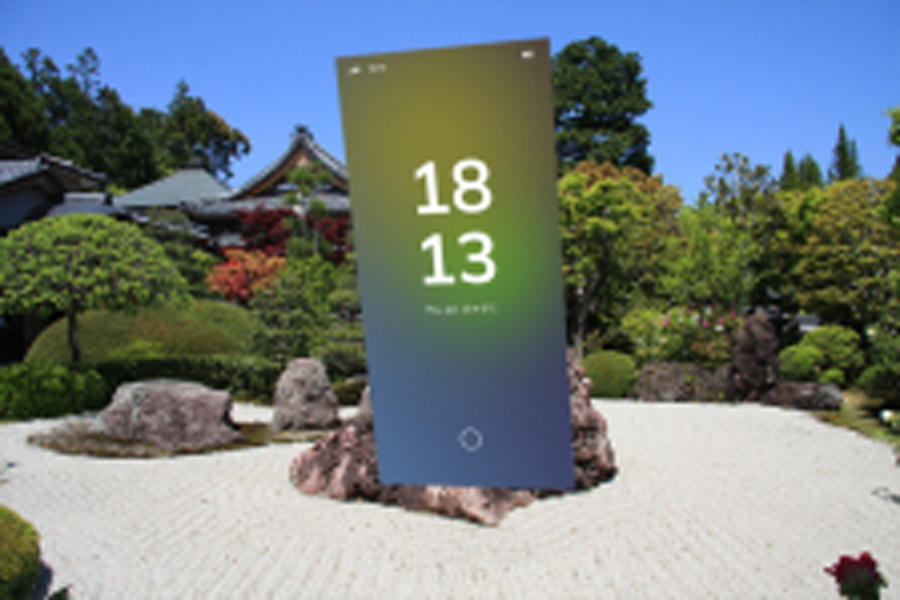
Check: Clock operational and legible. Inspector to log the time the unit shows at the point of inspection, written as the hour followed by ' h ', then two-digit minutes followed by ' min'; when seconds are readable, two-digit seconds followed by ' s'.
18 h 13 min
